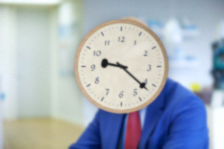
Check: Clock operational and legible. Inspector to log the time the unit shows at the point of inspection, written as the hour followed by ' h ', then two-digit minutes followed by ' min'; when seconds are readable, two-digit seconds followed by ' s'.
9 h 22 min
